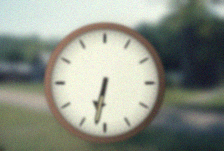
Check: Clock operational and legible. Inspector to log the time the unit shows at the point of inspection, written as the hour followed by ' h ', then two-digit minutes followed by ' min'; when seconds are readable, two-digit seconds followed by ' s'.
6 h 32 min
